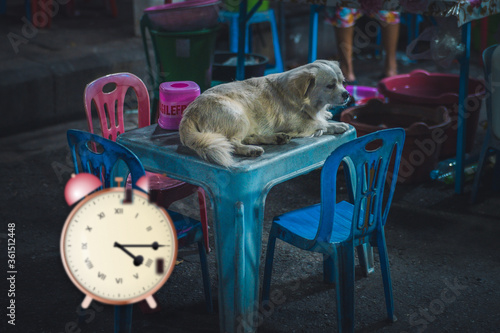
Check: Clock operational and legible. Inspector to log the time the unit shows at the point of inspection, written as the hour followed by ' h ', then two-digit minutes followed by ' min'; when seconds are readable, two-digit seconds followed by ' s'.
4 h 15 min
